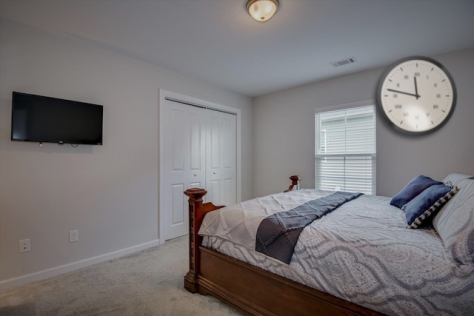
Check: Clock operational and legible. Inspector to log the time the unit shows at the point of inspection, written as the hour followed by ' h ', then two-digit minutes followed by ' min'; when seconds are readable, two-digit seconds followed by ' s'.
11 h 47 min
